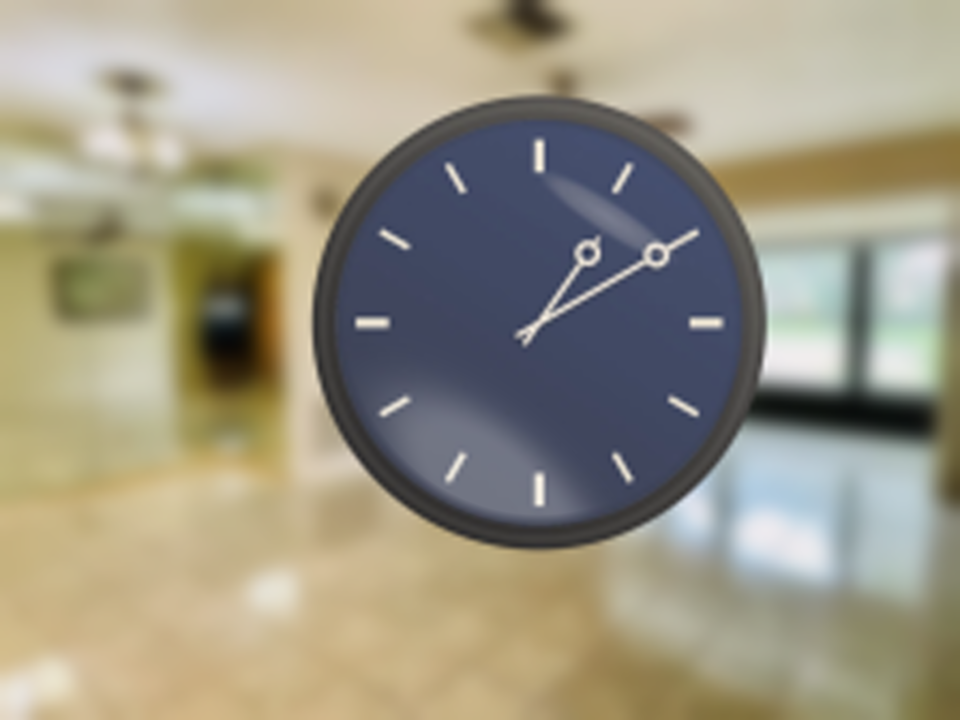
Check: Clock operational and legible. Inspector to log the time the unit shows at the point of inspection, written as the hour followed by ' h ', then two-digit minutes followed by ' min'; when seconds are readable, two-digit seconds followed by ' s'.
1 h 10 min
